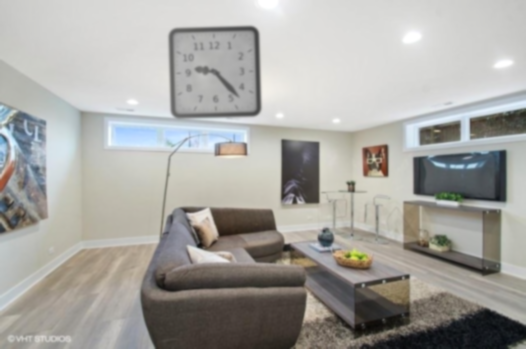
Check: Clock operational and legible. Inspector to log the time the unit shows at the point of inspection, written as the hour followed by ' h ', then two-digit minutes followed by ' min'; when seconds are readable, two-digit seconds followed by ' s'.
9 h 23 min
